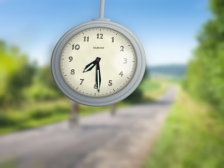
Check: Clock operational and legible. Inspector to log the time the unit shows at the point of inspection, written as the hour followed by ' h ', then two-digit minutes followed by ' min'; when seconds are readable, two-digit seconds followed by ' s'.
7 h 29 min
